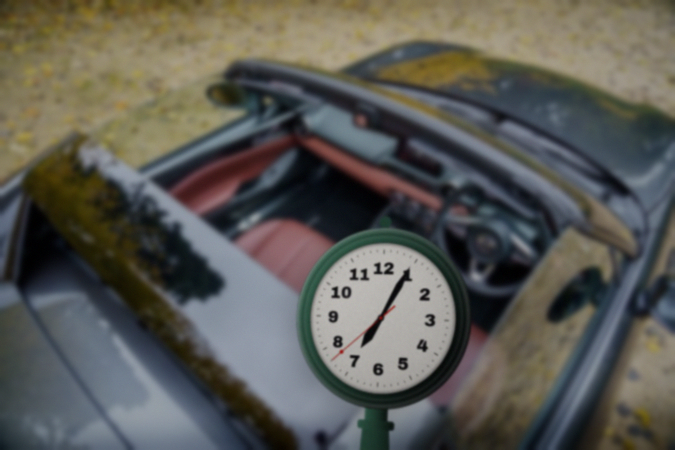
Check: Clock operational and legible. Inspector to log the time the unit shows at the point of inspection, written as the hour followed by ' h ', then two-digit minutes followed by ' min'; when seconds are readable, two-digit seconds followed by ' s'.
7 h 04 min 38 s
